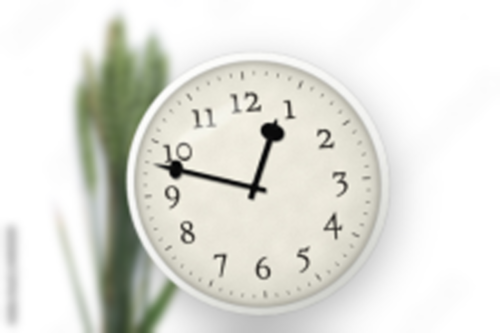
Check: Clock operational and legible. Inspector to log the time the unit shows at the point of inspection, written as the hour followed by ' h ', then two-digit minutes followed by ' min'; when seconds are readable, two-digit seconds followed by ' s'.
12 h 48 min
